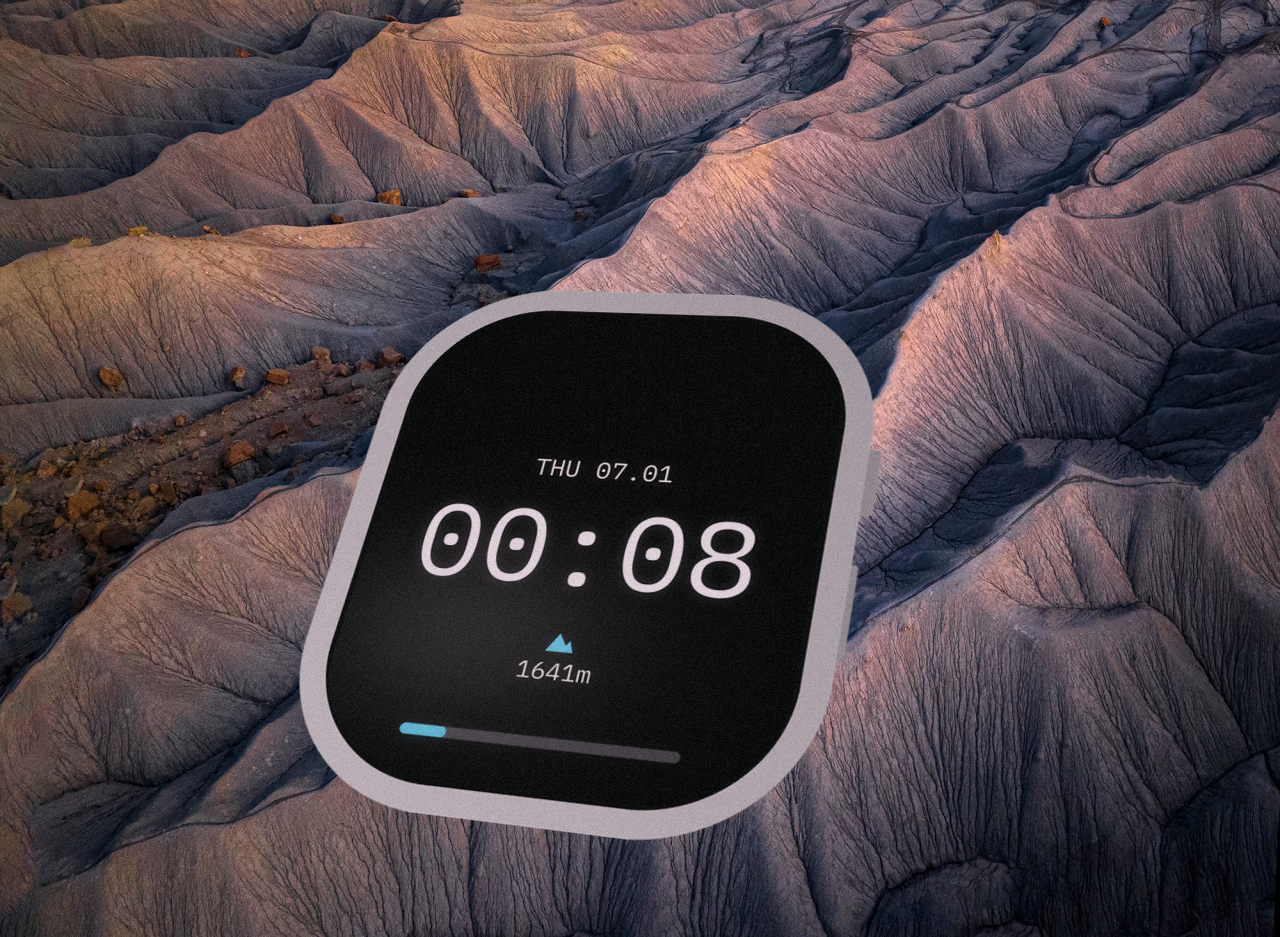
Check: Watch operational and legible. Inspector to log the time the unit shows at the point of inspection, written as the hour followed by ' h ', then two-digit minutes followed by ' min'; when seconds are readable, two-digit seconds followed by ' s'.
0 h 08 min
